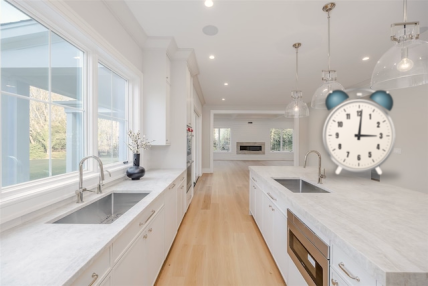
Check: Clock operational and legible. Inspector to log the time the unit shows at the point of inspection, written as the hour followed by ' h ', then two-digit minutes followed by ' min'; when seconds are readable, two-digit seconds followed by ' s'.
3 h 01 min
